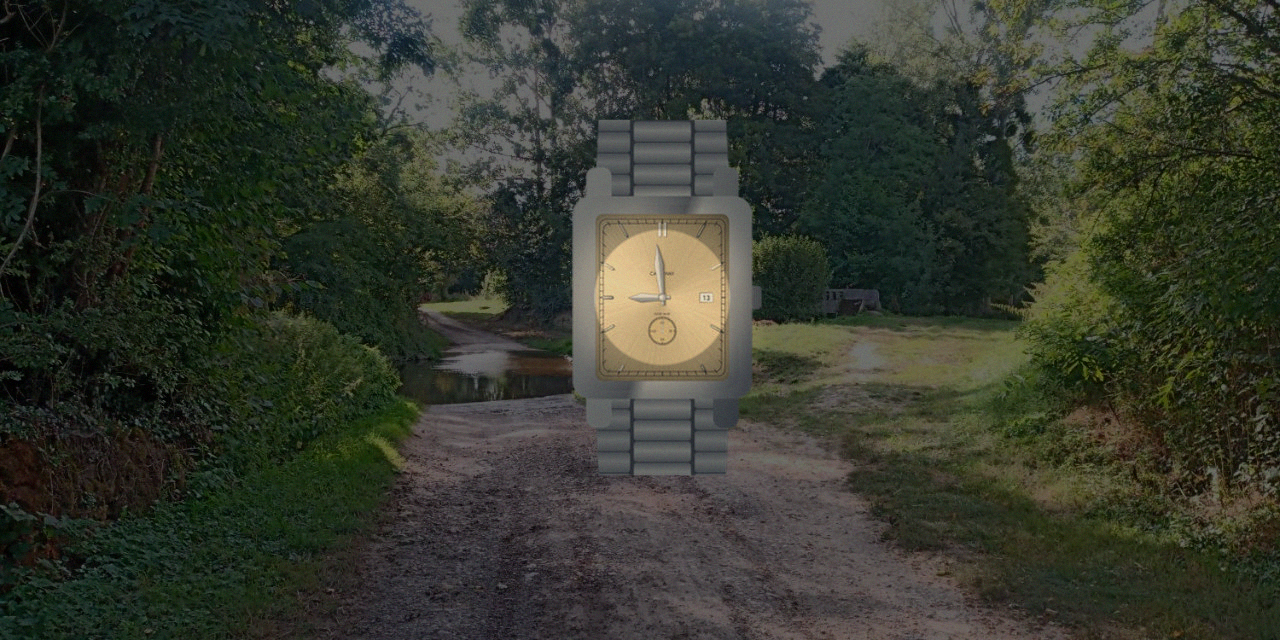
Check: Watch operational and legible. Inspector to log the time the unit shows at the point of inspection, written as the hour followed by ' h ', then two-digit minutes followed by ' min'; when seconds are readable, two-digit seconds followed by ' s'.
8 h 59 min
